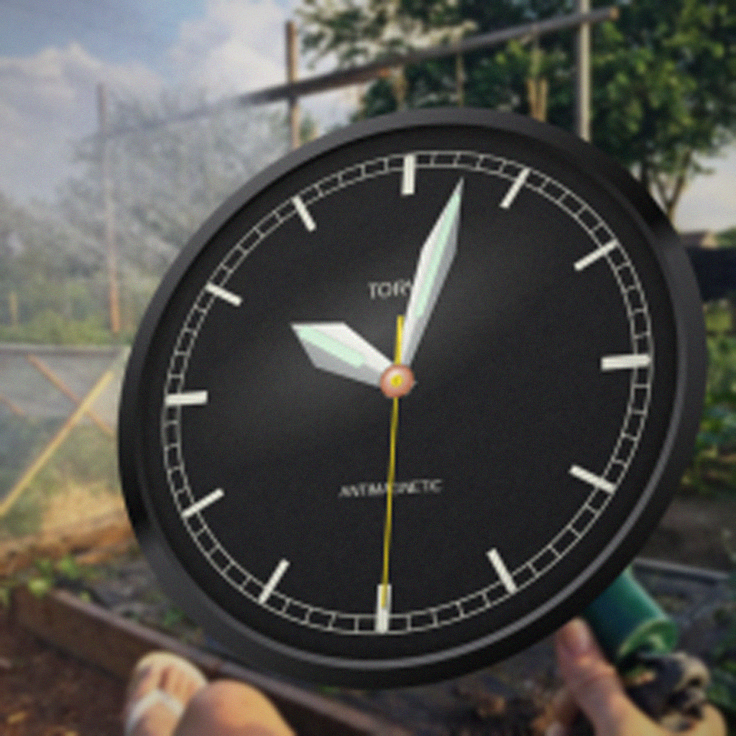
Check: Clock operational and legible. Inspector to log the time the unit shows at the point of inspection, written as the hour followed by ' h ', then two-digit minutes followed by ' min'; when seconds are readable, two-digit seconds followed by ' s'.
10 h 02 min 30 s
